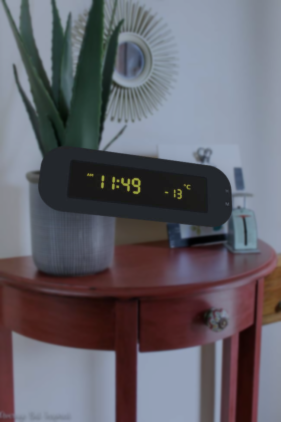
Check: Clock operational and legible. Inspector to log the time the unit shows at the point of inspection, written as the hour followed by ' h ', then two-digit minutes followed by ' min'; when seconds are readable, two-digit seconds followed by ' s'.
11 h 49 min
